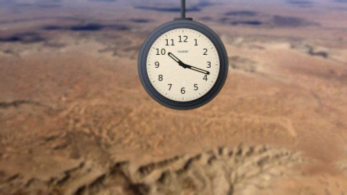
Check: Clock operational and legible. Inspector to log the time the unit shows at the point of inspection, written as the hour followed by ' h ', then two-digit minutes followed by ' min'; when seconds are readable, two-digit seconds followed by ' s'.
10 h 18 min
